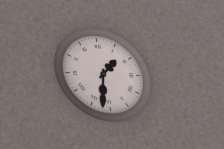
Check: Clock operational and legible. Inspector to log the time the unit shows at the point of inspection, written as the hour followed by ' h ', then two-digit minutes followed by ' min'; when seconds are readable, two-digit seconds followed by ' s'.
1 h 32 min
